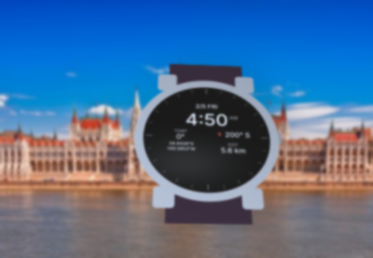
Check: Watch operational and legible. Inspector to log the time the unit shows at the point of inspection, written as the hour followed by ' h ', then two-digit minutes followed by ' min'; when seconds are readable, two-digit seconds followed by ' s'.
4 h 50 min
